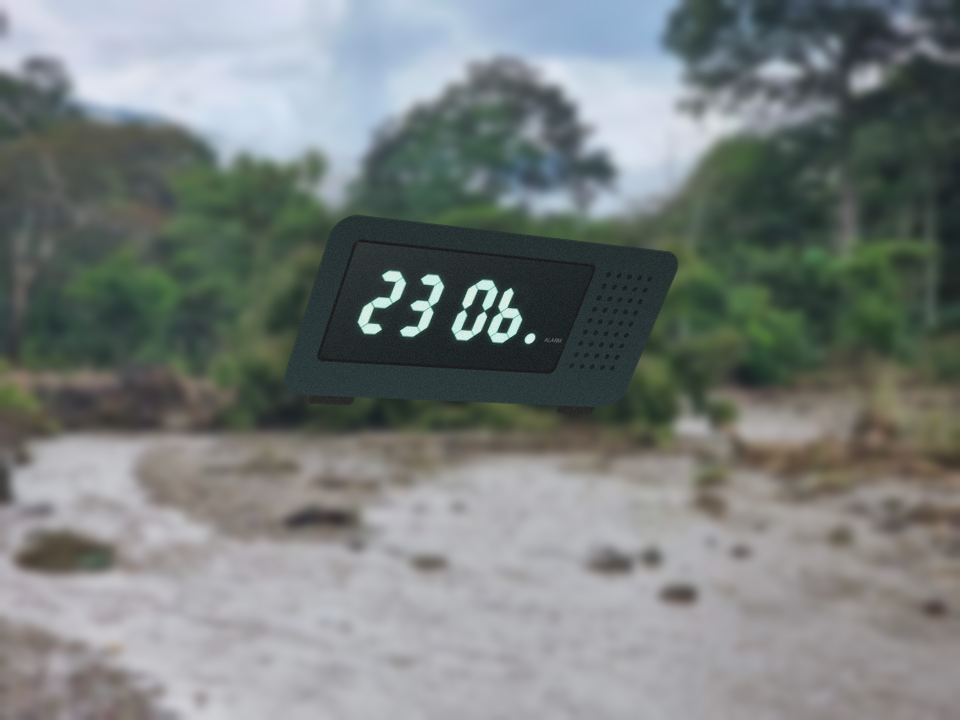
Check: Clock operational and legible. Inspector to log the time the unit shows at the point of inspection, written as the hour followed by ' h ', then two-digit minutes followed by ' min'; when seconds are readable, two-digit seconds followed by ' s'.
23 h 06 min
